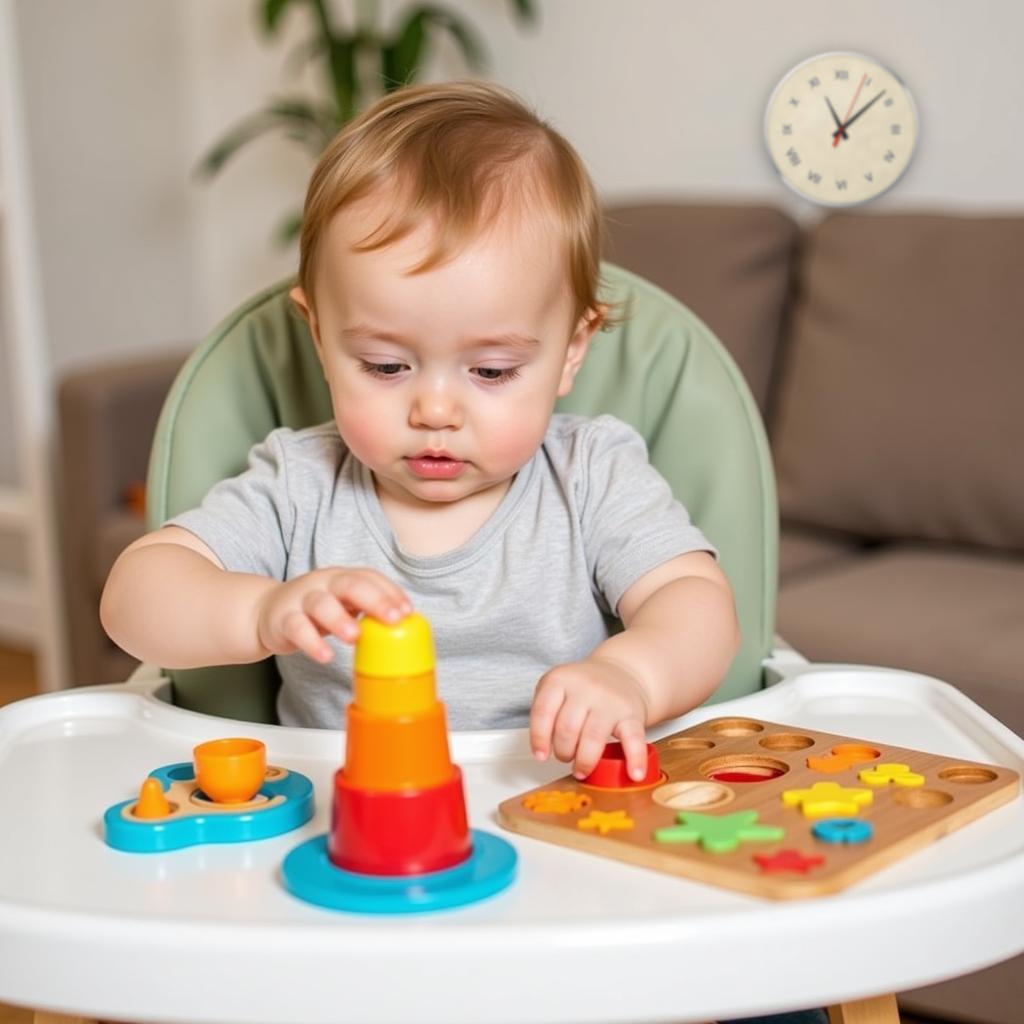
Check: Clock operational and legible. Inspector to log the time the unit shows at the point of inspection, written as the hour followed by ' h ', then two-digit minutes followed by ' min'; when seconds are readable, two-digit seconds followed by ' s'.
11 h 08 min 04 s
